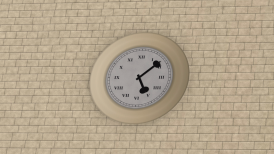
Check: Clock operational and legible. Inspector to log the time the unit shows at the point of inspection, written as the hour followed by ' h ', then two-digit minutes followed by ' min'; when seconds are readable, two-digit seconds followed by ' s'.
5 h 08 min
